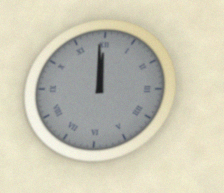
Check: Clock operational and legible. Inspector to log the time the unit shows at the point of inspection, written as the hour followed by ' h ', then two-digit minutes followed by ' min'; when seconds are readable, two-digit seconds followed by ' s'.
11 h 59 min
